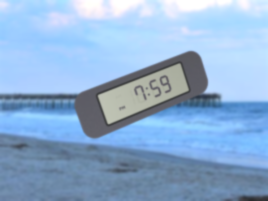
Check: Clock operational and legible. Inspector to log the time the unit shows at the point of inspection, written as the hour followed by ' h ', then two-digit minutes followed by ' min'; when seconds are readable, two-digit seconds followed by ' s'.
7 h 59 min
